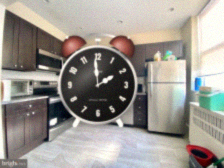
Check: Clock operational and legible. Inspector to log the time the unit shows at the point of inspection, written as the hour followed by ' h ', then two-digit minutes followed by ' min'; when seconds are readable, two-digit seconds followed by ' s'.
1 h 59 min
